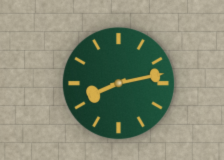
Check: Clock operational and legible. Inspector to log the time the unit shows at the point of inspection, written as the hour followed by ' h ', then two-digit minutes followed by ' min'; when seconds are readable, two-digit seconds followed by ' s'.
8 h 13 min
